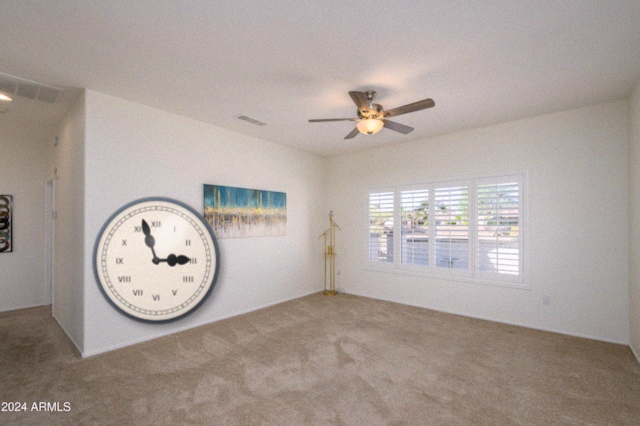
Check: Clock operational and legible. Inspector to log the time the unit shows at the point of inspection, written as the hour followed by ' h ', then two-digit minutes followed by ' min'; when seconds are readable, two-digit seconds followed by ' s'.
2 h 57 min
